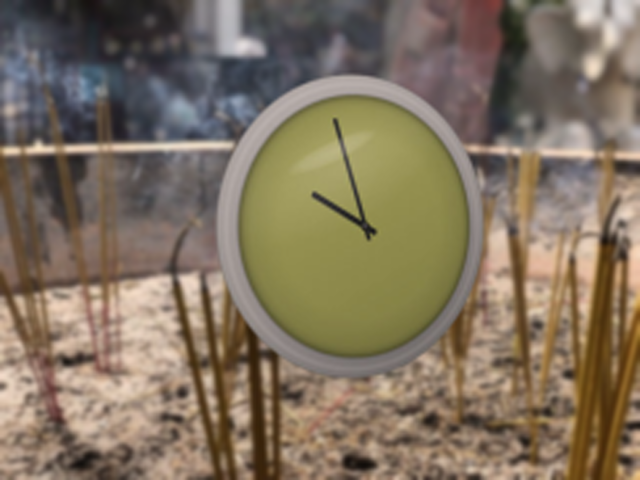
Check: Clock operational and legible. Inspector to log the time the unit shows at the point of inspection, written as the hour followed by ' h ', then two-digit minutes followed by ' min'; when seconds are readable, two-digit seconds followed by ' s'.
9 h 57 min
